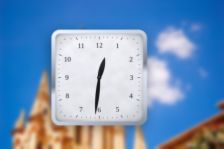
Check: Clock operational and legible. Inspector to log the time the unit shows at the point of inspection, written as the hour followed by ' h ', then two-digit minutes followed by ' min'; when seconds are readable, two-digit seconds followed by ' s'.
12 h 31 min
